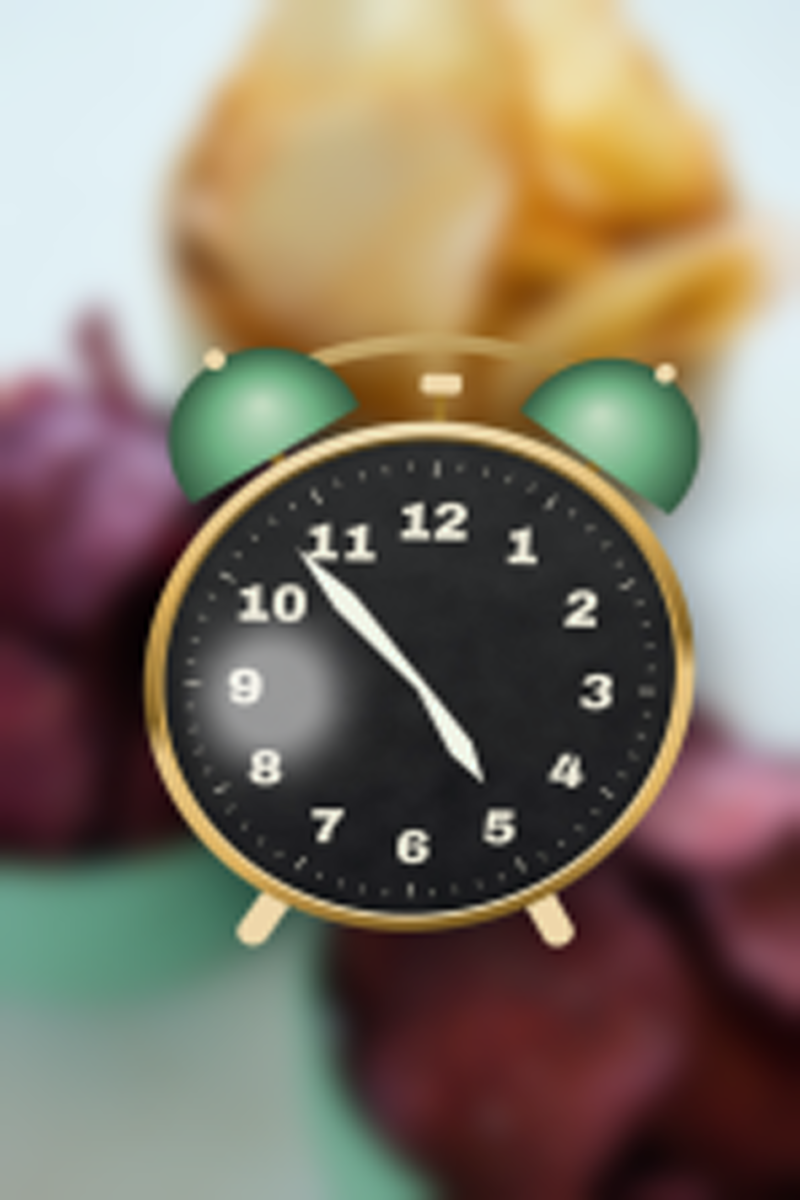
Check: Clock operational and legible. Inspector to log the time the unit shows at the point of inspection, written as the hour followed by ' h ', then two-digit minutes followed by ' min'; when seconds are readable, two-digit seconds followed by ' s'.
4 h 53 min
